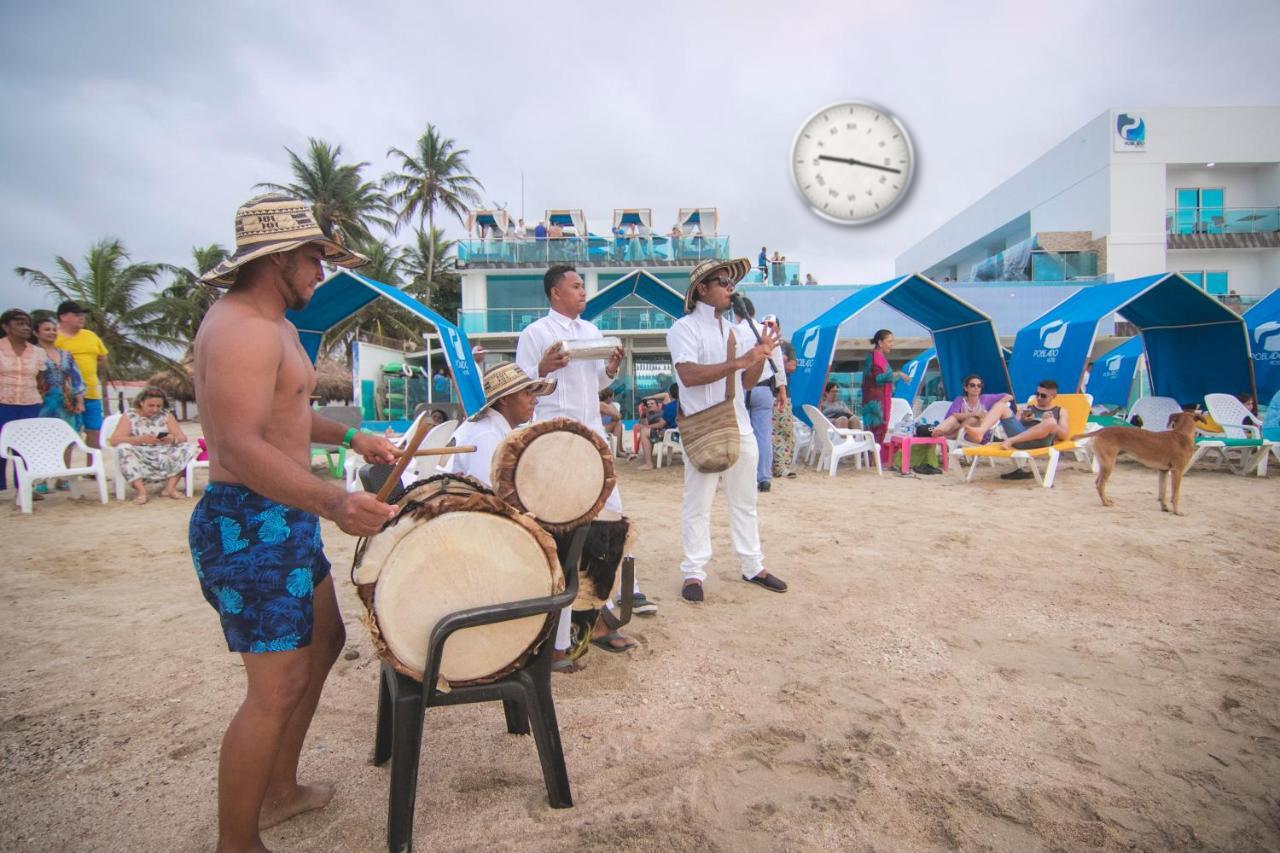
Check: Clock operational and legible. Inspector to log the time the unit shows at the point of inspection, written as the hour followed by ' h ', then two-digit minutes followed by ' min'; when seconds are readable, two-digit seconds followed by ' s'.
9 h 17 min
